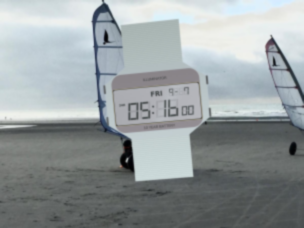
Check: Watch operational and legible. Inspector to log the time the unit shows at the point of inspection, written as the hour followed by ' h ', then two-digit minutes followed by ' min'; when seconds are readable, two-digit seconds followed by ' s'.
5 h 16 min
